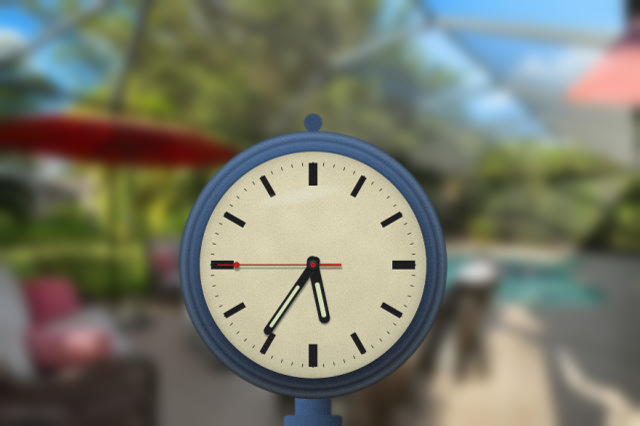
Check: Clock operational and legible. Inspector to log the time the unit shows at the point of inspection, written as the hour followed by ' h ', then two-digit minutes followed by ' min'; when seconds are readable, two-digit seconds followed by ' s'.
5 h 35 min 45 s
